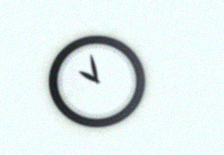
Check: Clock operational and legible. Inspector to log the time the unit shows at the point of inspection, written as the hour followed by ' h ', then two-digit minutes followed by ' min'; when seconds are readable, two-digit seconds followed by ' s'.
9 h 58 min
